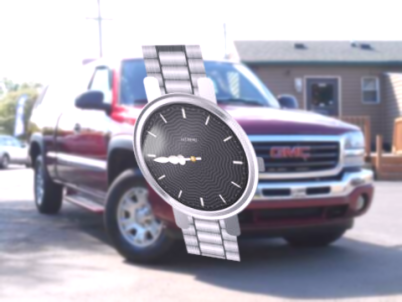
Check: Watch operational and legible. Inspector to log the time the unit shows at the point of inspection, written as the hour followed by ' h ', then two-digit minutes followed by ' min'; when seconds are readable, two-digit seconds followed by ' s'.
8 h 44 min
